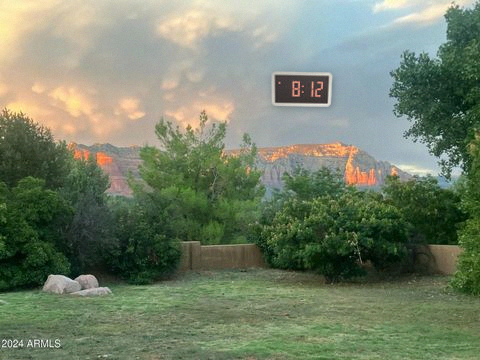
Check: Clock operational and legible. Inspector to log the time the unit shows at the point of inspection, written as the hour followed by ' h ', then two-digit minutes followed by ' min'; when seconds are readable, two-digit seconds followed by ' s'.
8 h 12 min
